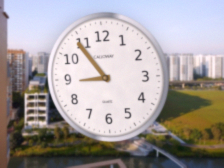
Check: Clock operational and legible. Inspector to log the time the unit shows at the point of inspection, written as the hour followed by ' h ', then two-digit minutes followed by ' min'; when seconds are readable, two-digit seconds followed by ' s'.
8 h 54 min
